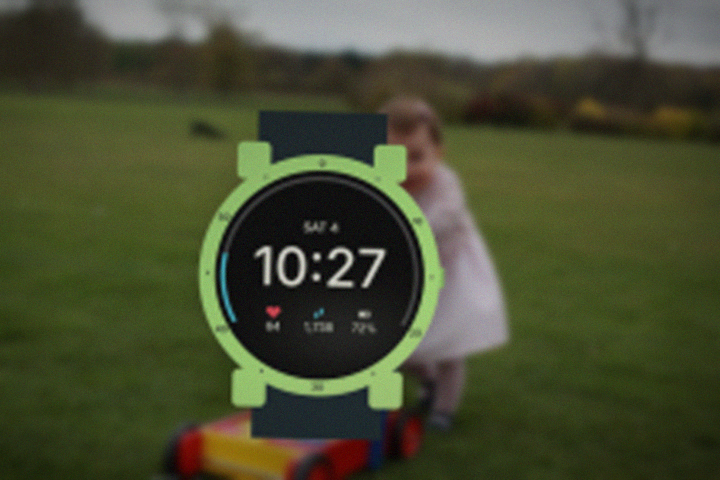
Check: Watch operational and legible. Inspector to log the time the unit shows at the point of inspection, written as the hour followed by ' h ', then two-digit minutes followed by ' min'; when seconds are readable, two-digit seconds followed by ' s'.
10 h 27 min
